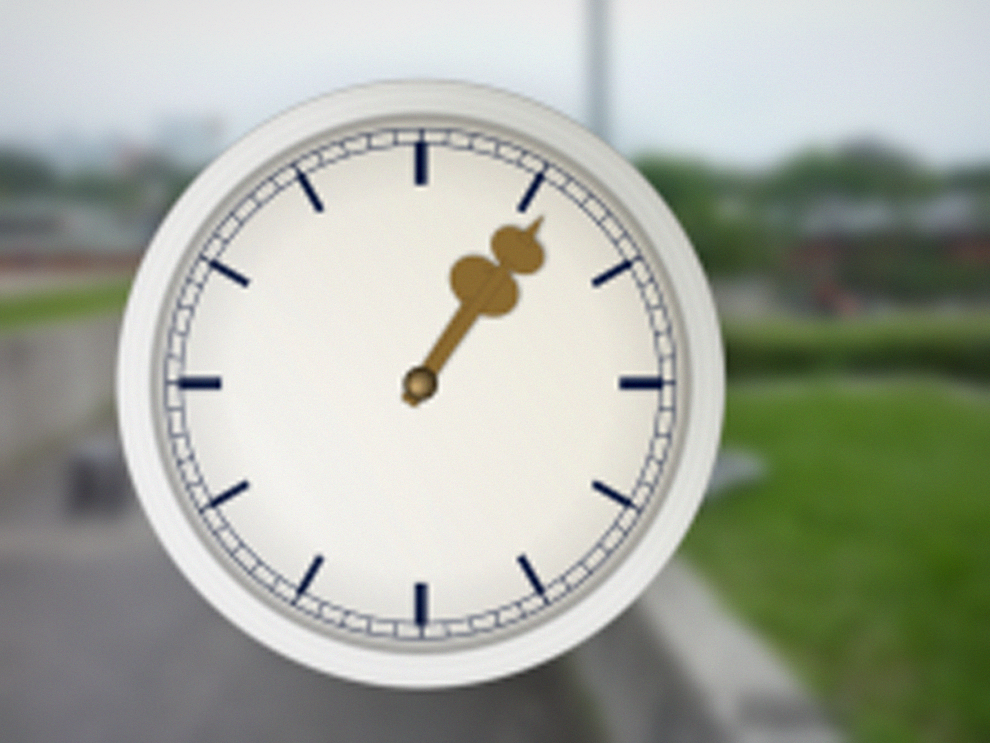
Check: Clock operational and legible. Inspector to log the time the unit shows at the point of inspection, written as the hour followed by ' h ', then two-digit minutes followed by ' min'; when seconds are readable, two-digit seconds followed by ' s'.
1 h 06 min
